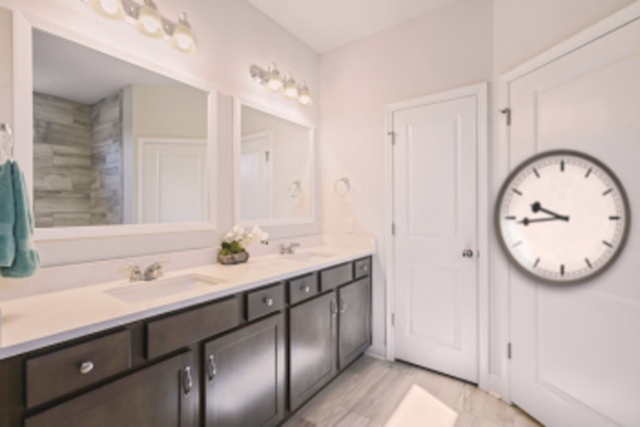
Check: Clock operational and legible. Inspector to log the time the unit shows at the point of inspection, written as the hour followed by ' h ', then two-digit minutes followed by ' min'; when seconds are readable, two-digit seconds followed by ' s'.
9 h 44 min
